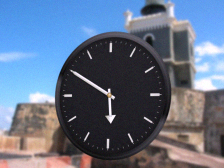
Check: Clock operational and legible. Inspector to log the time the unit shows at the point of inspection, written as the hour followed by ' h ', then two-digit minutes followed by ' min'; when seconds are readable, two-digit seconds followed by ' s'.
5 h 50 min
